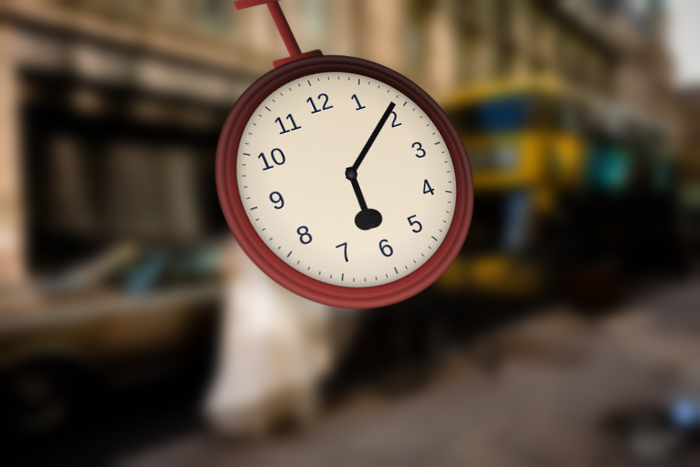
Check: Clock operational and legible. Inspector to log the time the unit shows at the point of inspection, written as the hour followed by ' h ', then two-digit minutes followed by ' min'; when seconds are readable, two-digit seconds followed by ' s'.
6 h 09 min
